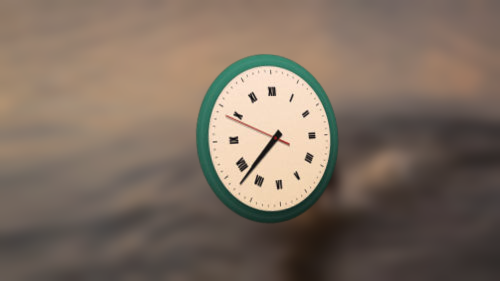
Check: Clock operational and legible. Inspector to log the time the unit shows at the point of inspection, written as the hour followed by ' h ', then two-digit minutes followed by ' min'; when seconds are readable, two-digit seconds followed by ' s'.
7 h 37 min 49 s
